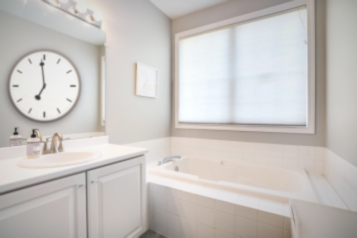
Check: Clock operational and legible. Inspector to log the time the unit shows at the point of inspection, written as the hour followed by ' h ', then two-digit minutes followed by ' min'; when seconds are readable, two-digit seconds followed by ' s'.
6 h 59 min
